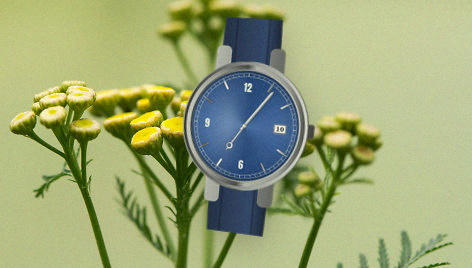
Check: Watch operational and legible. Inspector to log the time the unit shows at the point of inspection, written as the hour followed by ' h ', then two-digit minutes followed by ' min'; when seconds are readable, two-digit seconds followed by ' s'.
7 h 06 min
